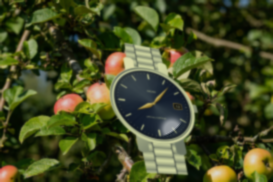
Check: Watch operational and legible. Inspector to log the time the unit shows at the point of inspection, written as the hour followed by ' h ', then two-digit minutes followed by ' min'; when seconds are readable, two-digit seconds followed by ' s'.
8 h 07 min
